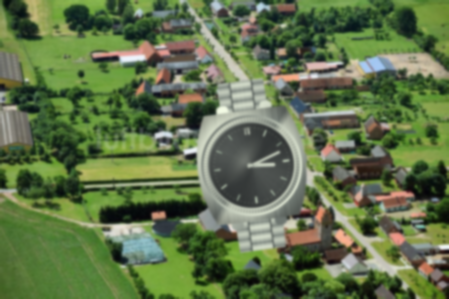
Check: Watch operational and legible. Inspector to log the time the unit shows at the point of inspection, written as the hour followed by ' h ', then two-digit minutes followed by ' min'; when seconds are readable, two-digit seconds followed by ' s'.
3 h 12 min
